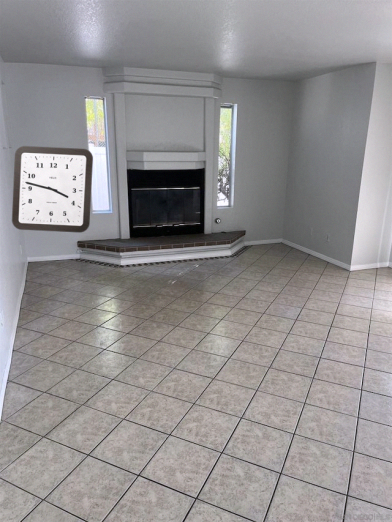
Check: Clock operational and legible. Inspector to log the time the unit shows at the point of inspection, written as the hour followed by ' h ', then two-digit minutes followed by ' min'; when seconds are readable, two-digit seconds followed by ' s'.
3 h 47 min
